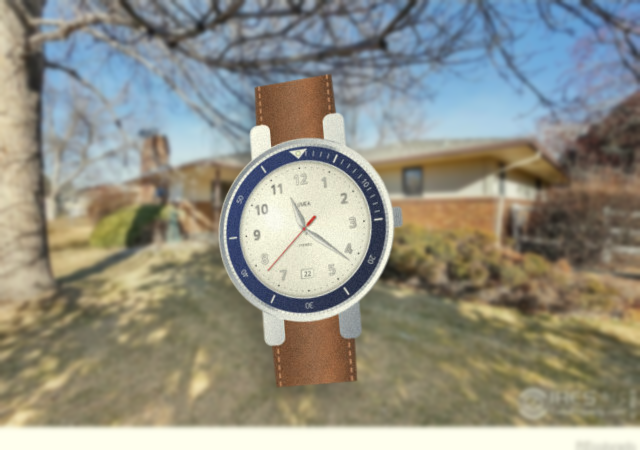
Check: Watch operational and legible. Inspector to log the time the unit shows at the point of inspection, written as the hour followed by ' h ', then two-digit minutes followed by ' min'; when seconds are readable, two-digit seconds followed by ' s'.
11 h 21 min 38 s
